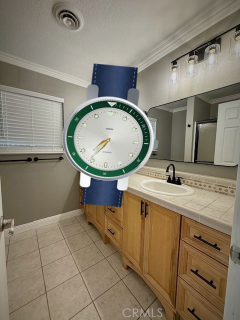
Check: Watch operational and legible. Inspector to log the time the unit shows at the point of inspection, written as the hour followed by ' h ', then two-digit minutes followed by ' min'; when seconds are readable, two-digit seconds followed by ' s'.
7 h 36 min
